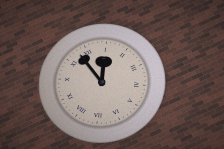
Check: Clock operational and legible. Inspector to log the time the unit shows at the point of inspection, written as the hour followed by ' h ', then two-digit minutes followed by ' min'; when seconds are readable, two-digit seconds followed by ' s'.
12 h 58 min
